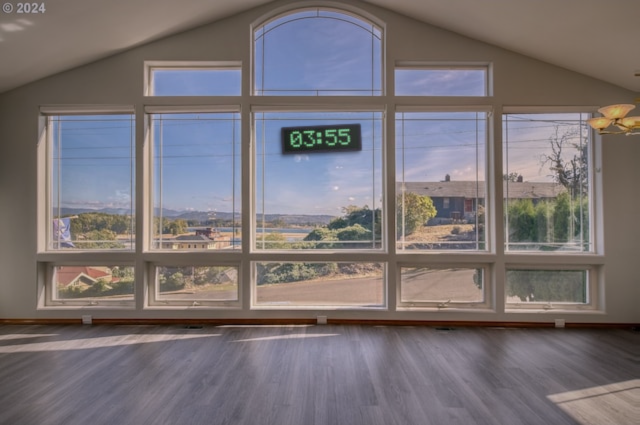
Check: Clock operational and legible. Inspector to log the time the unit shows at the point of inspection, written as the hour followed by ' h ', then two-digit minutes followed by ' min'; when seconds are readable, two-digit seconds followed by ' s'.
3 h 55 min
